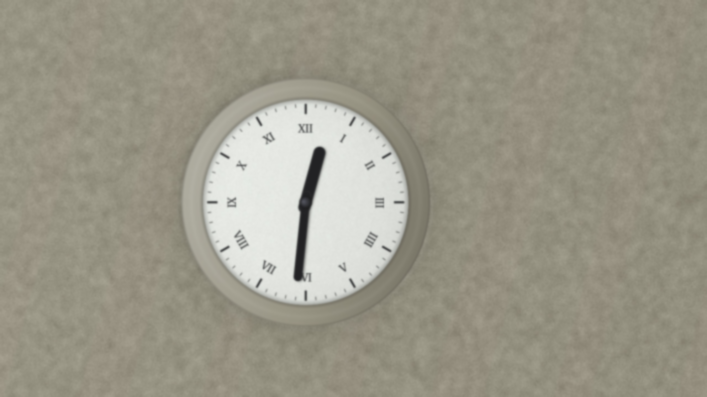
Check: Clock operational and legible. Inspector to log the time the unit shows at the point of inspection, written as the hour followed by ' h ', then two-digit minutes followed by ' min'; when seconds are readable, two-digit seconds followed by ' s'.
12 h 31 min
